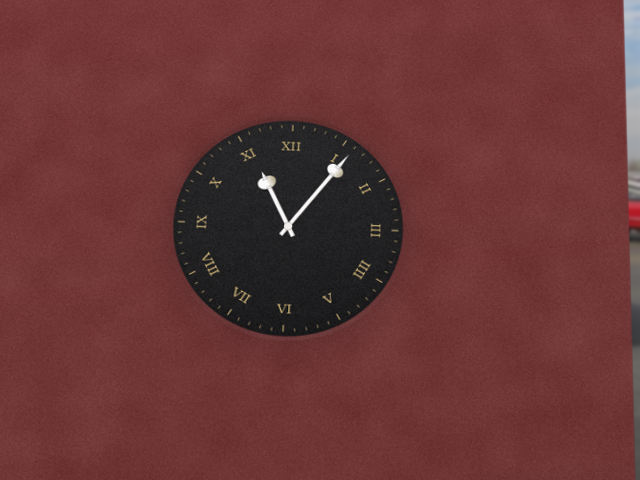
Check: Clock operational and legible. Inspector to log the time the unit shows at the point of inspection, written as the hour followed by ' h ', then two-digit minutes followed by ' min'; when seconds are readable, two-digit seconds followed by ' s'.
11 h 06 min
